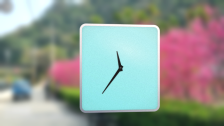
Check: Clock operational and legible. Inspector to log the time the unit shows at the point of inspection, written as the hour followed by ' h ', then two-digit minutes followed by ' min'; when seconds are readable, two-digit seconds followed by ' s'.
11 h 36 min
